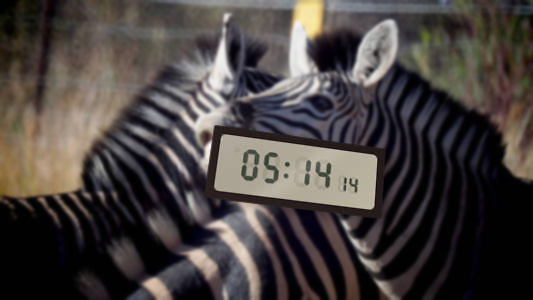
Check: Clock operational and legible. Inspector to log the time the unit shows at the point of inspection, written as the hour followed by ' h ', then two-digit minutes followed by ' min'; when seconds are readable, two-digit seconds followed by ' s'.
5 h 14 min 14 s
